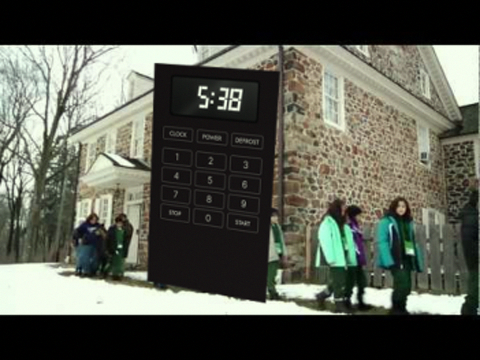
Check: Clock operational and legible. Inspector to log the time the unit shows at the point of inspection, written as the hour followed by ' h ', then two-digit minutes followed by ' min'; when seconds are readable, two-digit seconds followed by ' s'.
5 h 38 min
